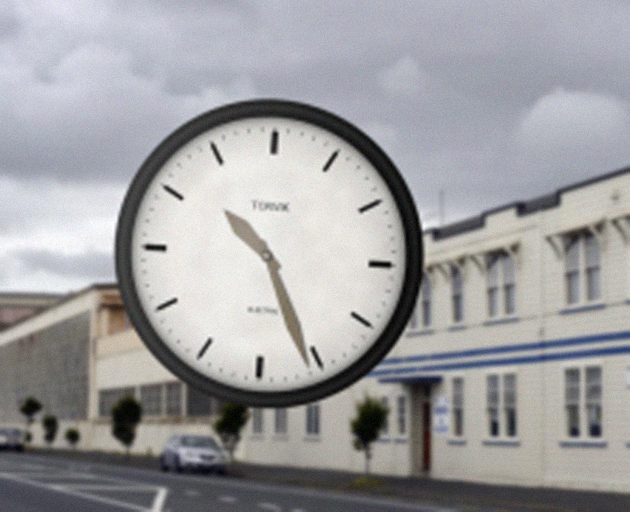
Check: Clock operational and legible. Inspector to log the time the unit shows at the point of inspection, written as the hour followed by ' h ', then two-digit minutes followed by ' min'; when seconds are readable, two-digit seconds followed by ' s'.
10 h 26 min
